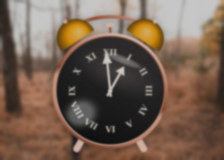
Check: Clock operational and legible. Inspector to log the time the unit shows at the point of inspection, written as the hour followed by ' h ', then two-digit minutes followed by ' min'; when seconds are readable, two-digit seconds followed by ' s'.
12 h 59 min
